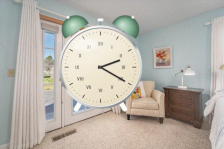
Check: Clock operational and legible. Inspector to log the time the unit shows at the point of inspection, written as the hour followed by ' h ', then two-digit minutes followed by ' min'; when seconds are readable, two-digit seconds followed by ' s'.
2 h 20 min
